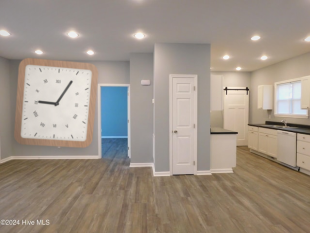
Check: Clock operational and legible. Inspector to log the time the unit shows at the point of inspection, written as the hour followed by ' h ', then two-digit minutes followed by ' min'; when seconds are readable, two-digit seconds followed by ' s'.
9 h 05 min
